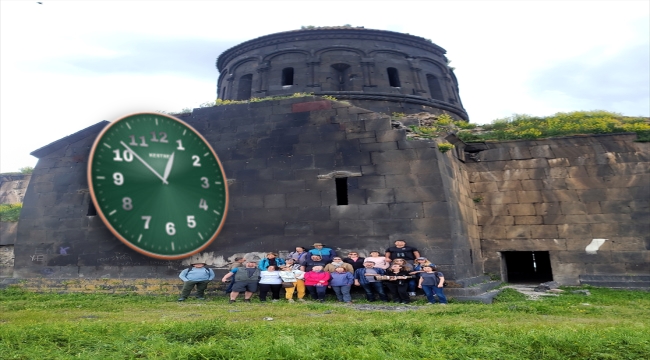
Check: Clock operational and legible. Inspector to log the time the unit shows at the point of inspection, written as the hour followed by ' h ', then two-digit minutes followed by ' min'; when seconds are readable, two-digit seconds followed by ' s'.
12 h 52 min
